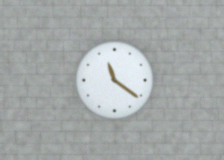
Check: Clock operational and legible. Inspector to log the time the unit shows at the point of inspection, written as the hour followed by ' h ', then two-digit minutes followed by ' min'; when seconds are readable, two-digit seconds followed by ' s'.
11 h 21 min
